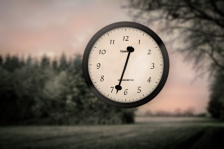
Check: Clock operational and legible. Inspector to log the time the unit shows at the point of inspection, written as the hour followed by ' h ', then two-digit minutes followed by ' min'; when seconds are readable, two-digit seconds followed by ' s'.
12 h 33 min
